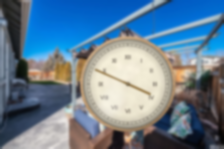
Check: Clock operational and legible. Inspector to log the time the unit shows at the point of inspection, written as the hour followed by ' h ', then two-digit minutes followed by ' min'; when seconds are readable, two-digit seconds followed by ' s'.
3 h 49 min
